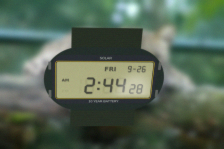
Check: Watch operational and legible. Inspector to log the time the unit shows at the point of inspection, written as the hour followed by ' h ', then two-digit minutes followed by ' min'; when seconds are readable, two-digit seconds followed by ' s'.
2 h 44 min 28 s
